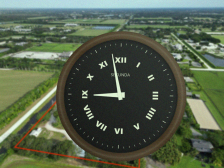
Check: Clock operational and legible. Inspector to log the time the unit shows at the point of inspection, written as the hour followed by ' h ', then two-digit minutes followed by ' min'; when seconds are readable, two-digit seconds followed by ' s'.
8 h 58 min
